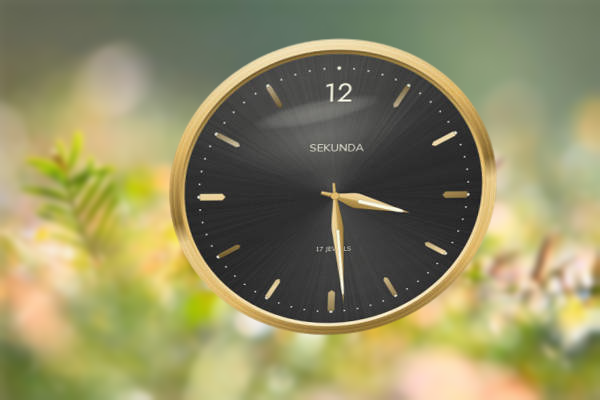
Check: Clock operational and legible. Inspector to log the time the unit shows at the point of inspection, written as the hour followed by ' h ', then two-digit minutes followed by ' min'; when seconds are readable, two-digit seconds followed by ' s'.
3 h 29 min
